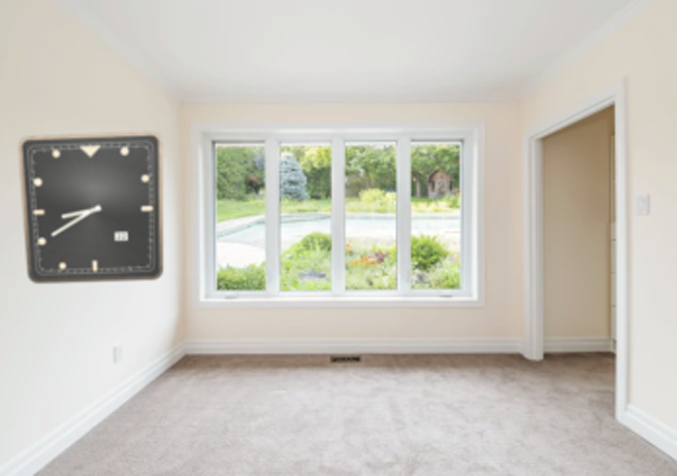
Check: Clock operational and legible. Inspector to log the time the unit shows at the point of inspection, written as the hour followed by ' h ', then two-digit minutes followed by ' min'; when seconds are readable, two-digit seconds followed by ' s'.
8 h 40 min
